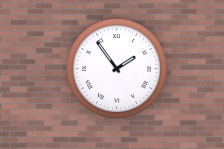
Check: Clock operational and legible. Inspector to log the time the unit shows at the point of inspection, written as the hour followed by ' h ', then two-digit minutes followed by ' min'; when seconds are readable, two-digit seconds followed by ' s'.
1 h 54 min
